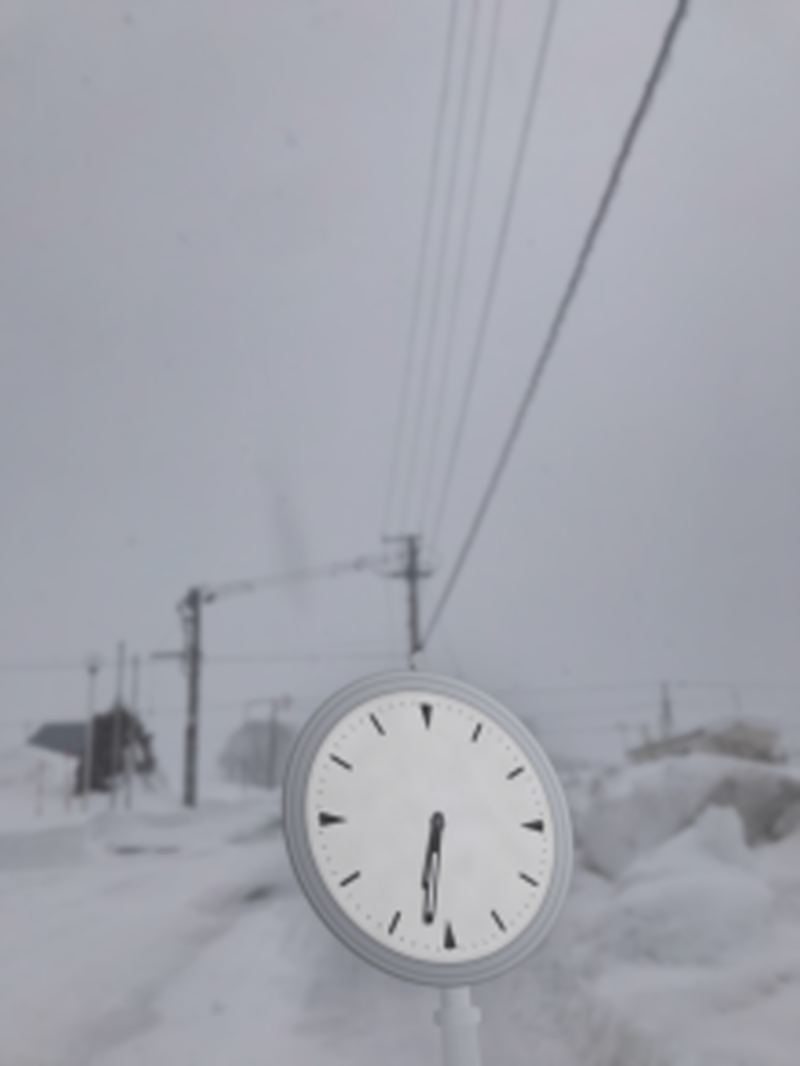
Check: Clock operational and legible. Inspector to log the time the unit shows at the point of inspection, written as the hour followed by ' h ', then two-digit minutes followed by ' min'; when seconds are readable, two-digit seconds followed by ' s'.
6 h 32 min
